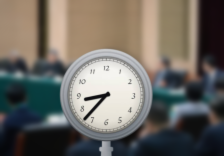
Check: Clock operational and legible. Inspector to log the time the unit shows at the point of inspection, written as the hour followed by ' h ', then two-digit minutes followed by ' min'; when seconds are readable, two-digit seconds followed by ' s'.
8 h 37 min
